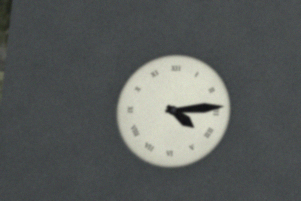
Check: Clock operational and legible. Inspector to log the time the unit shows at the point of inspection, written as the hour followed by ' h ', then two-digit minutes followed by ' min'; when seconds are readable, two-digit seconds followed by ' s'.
4 h 14 min
